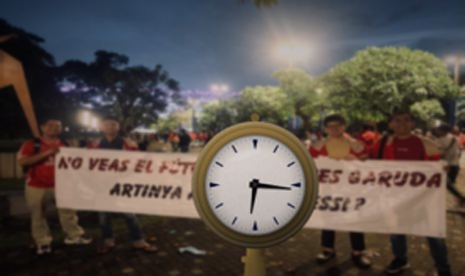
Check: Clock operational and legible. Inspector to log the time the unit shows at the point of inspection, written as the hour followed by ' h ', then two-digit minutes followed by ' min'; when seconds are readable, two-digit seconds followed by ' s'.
6 h 16 min
